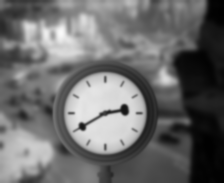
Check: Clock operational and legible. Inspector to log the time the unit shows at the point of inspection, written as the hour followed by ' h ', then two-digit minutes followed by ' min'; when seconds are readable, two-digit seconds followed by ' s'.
2 h 40 min
